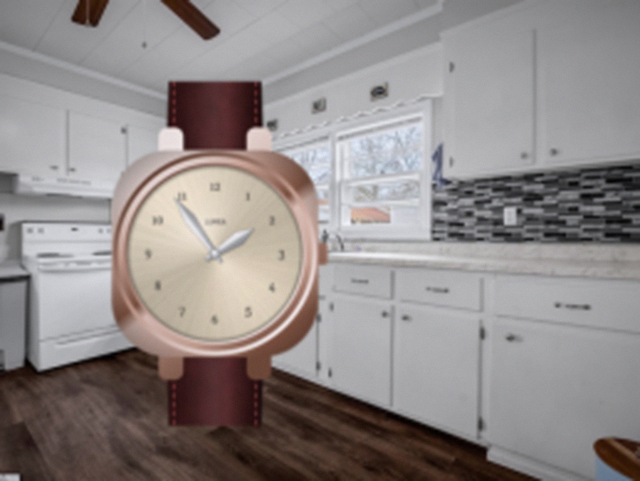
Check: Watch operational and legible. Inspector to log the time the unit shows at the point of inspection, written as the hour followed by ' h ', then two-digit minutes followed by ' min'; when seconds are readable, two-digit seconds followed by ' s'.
1 h 54 min
